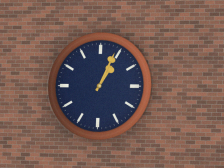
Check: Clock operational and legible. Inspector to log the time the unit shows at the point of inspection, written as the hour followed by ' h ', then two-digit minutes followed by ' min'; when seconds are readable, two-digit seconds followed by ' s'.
1 h 04 min
